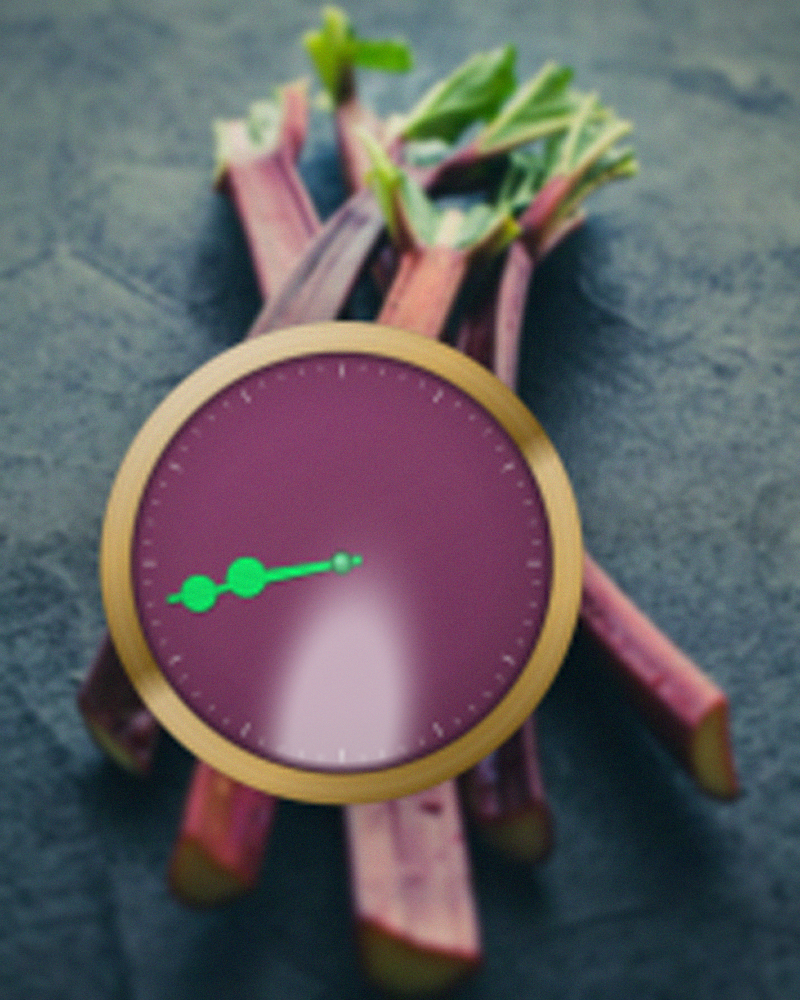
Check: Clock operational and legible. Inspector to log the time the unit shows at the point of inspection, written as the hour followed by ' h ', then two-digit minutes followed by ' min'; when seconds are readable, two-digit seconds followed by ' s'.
8 h 43 min
